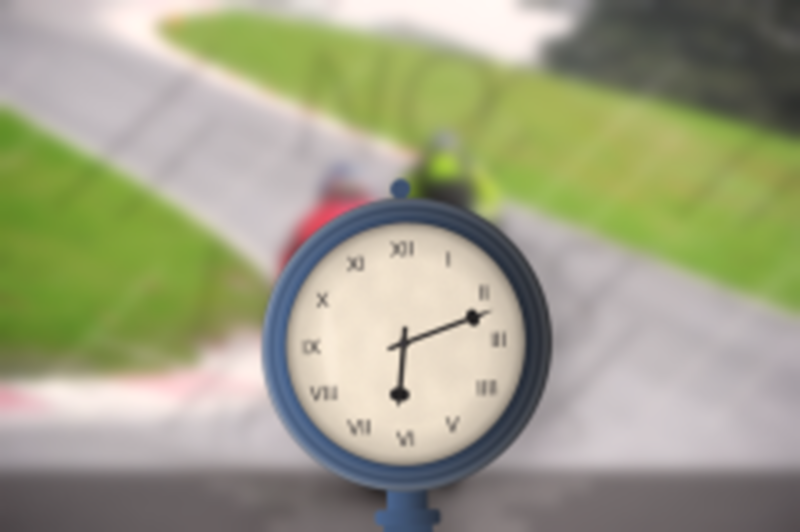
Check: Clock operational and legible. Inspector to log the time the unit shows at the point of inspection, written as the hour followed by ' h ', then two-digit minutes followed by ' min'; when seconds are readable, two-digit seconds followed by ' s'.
6 h 12 min
